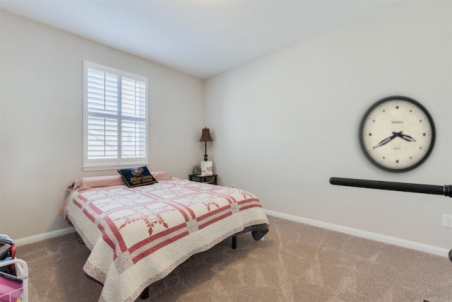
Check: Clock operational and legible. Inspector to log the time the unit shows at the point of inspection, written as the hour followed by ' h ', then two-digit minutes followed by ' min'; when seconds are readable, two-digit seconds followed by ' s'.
3 h 40 min
